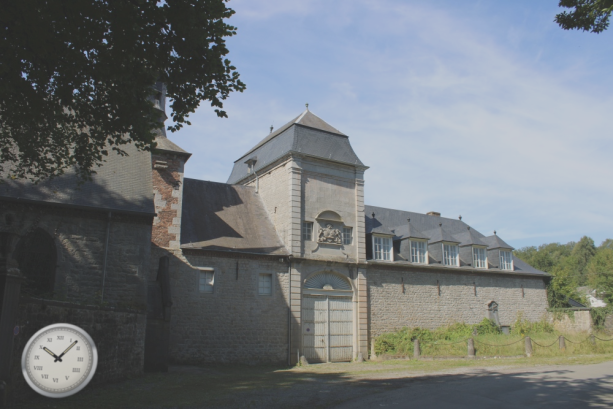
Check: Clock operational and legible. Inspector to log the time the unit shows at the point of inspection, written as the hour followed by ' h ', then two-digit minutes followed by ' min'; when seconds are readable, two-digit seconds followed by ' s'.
10 h 07 min
